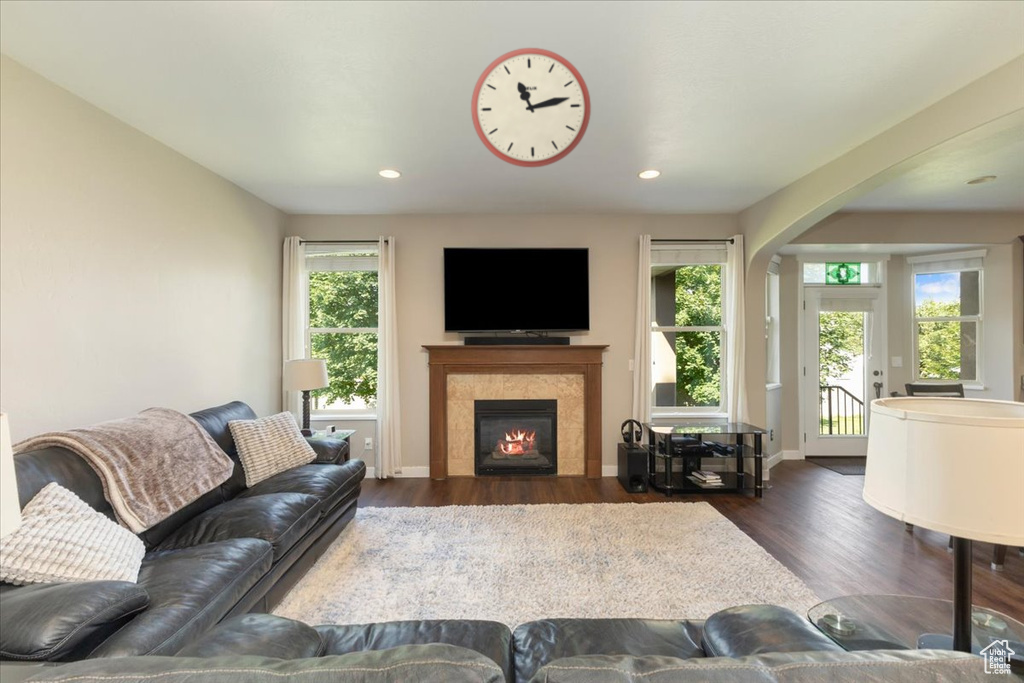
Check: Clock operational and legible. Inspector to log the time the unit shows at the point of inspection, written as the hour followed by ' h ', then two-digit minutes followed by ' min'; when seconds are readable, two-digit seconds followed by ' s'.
11 h 13 min
